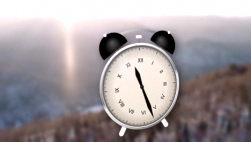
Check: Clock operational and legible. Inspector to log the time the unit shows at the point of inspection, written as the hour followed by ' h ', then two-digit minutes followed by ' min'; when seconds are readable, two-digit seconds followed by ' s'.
11 h 27 min
